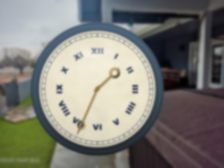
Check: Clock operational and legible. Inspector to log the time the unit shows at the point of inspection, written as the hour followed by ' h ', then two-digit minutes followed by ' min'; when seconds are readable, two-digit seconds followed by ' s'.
1 h 34 min
